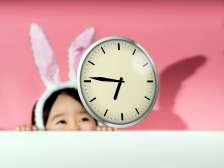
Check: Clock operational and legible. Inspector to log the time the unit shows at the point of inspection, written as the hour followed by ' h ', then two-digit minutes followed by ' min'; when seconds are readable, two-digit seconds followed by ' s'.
6 h 46 min
